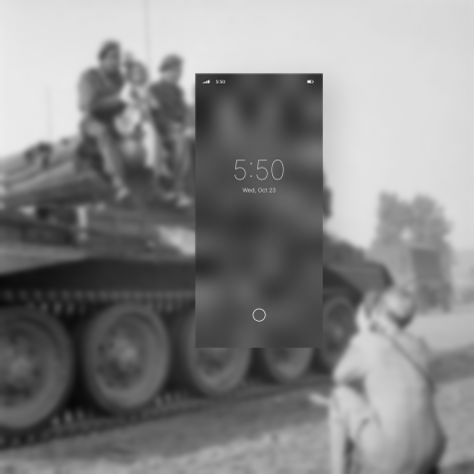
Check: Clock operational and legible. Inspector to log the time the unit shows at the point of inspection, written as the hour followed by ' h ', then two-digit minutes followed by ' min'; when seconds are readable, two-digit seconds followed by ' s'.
5 h 50 min
